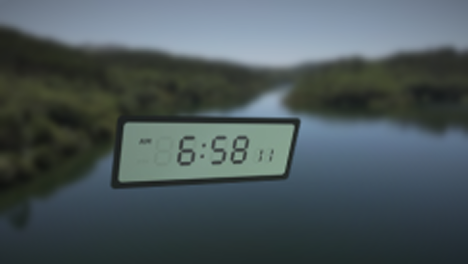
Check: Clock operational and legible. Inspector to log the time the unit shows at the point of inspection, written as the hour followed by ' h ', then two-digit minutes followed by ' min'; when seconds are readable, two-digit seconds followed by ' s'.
6 h 58 min 11 s
